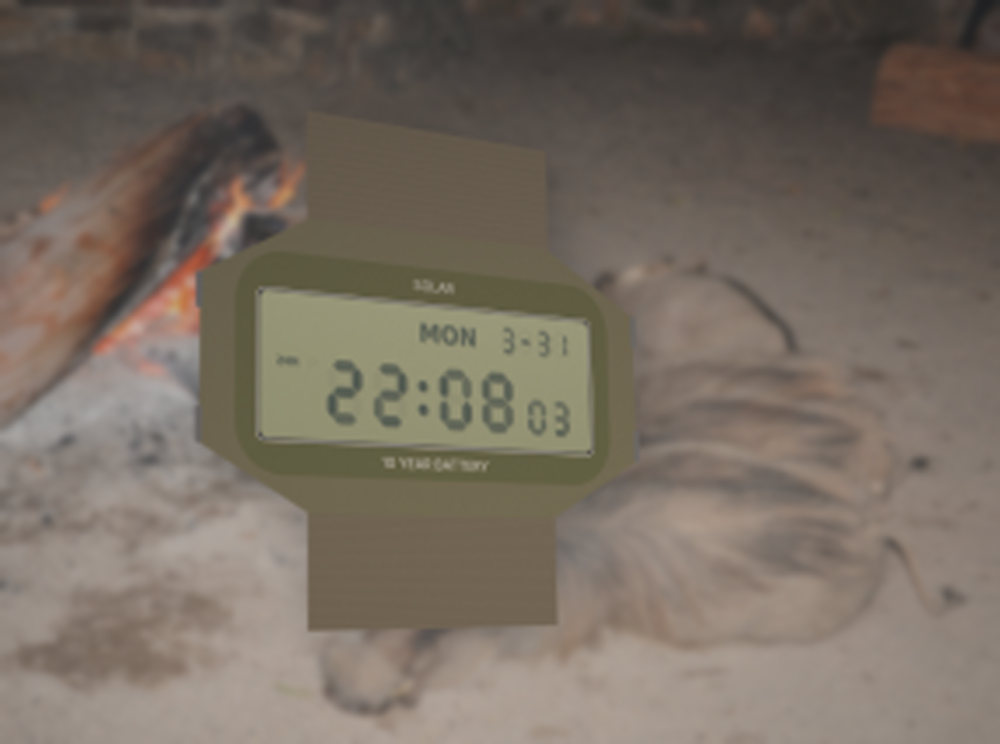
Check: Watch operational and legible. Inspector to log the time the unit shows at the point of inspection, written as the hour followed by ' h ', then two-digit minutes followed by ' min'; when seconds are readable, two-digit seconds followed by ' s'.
22 h 08 min 03 s
